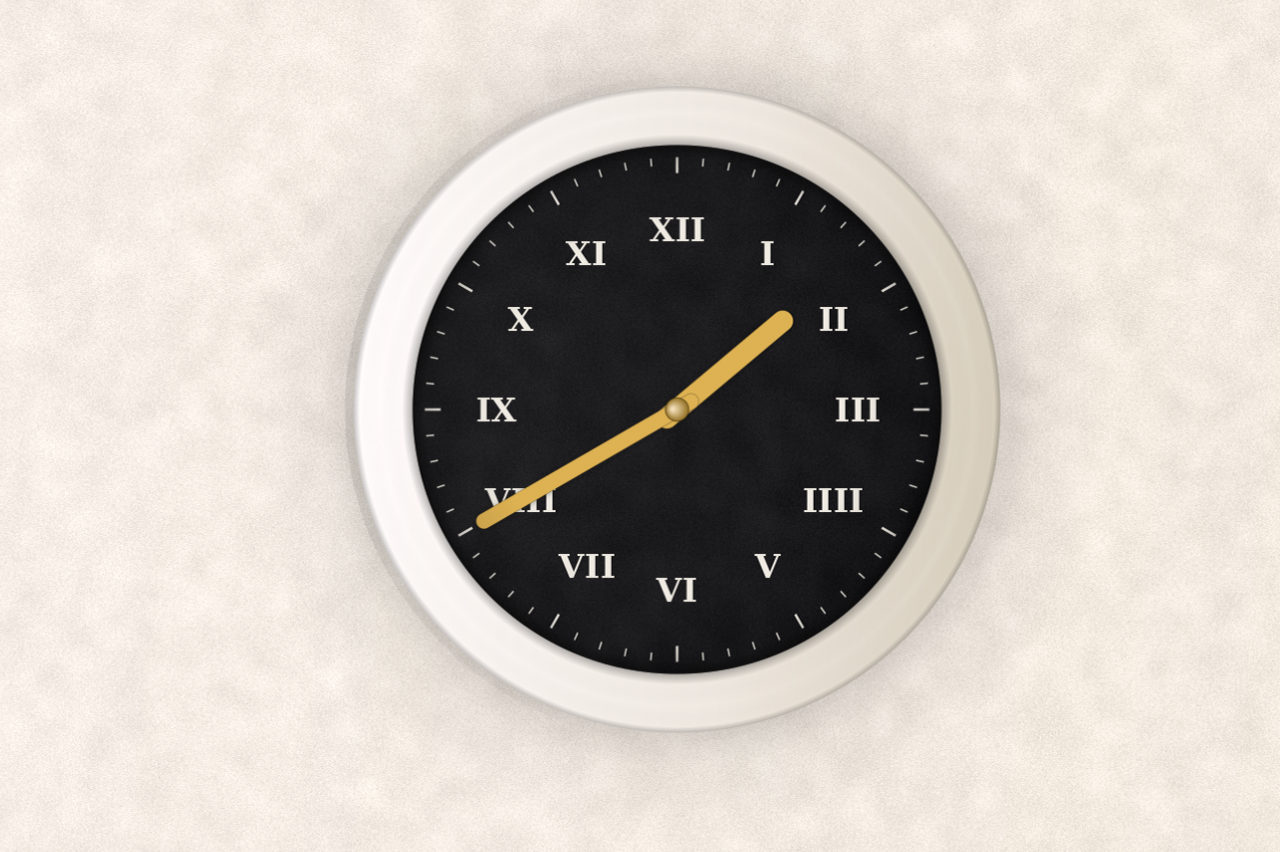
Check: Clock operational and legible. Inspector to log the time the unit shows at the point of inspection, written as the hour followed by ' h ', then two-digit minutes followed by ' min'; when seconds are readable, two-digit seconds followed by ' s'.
1 h 40 min
